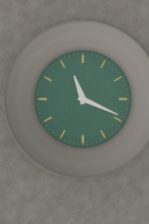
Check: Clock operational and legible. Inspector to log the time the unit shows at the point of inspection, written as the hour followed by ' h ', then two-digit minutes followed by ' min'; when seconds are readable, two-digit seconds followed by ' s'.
11 h 19 min
